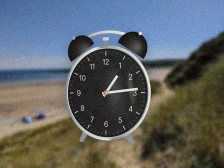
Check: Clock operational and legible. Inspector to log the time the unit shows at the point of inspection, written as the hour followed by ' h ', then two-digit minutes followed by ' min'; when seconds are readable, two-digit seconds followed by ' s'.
1 h 14 min
